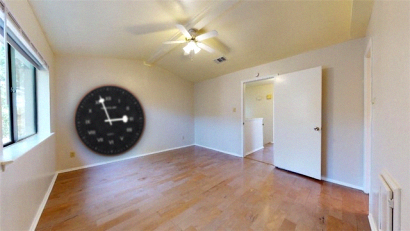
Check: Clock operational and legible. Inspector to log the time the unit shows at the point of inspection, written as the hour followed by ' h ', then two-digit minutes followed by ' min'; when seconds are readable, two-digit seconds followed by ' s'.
2 h 57 min
